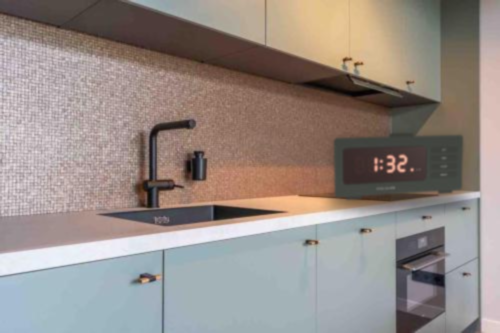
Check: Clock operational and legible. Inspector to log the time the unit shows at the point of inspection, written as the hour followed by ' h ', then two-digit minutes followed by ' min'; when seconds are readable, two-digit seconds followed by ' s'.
1 h 32 min
